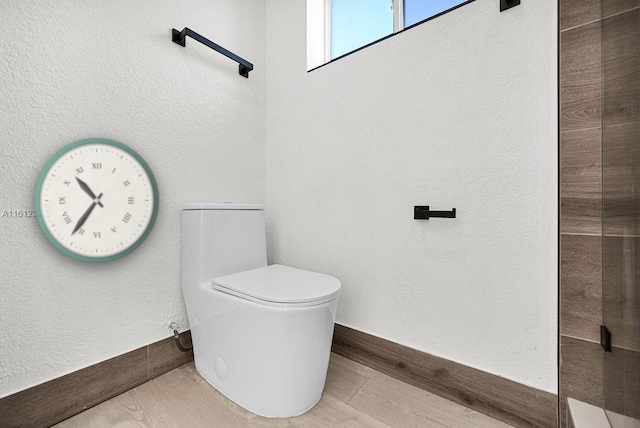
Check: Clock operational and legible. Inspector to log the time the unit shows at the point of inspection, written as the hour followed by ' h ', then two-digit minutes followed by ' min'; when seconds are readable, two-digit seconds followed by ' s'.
10 h 36 min
